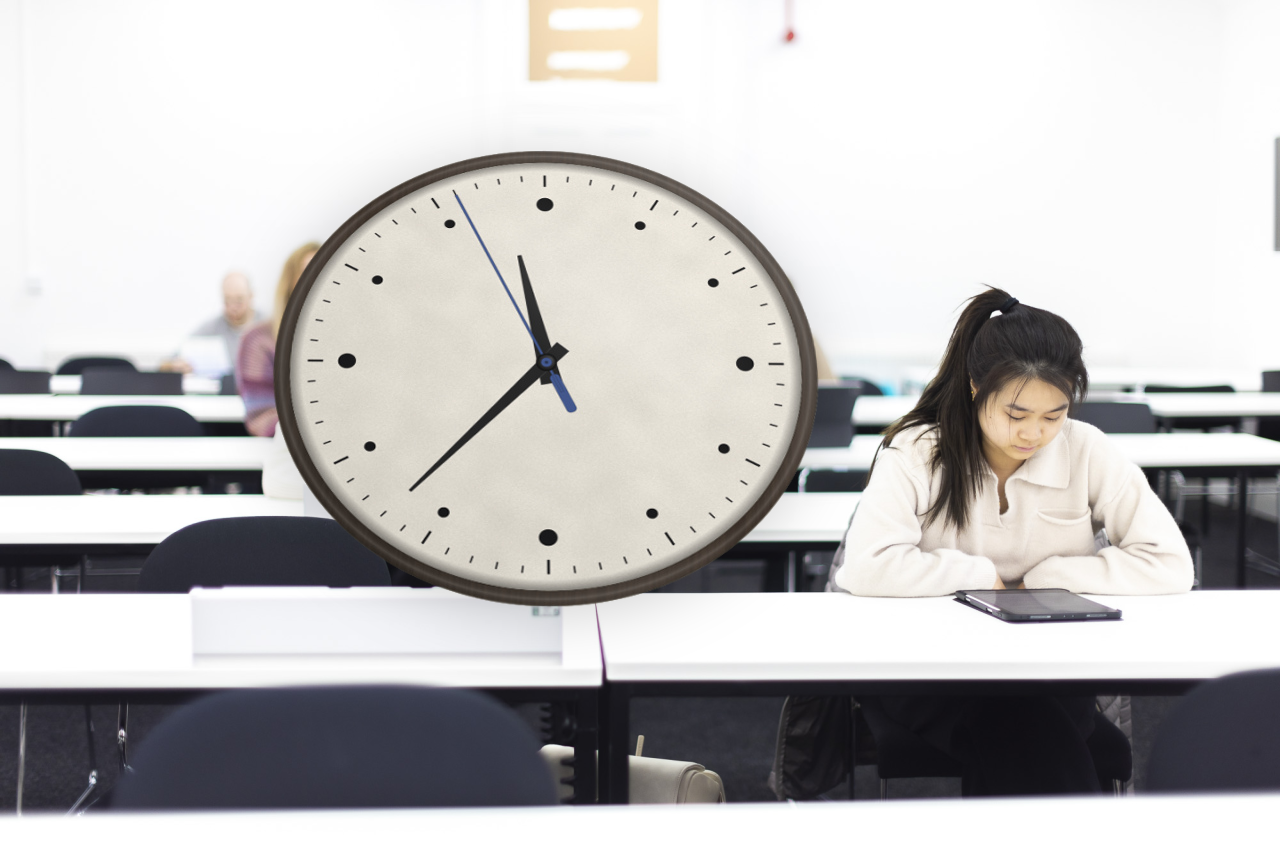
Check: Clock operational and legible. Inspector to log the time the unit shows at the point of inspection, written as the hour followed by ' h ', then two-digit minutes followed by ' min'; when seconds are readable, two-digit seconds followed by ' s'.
11 h 36 min 56 s
